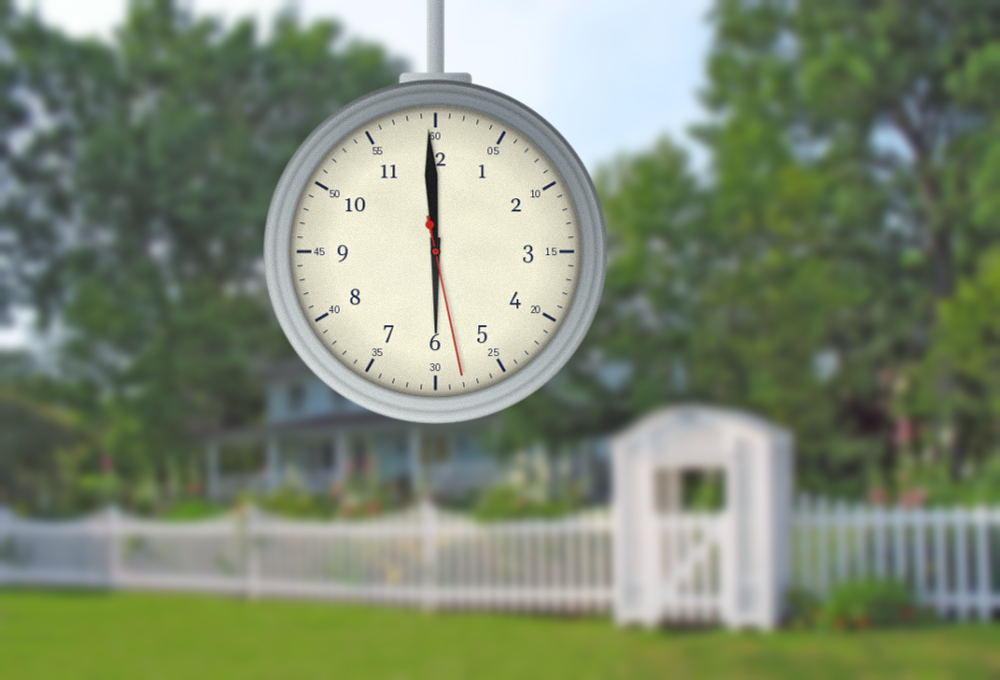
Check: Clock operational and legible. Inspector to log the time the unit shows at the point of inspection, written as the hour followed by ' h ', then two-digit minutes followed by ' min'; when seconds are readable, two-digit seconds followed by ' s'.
5 h 59 min 28 s
